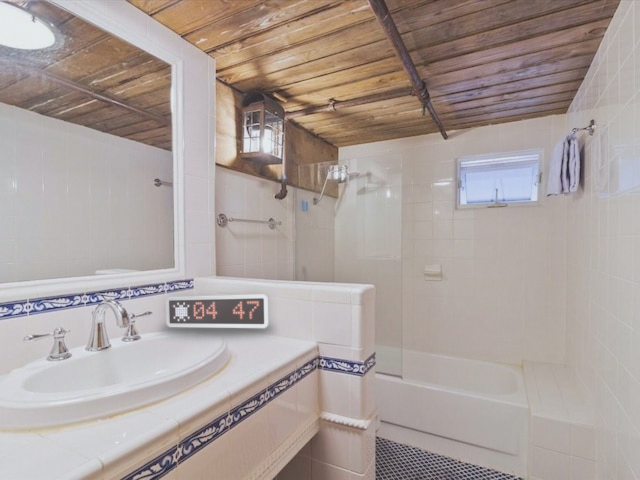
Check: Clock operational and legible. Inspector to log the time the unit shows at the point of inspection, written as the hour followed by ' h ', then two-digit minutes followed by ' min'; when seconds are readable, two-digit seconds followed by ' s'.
4 h 47 min
